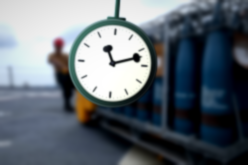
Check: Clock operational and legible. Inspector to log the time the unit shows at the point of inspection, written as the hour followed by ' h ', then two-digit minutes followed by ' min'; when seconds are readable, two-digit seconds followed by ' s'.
11 h 12 min
